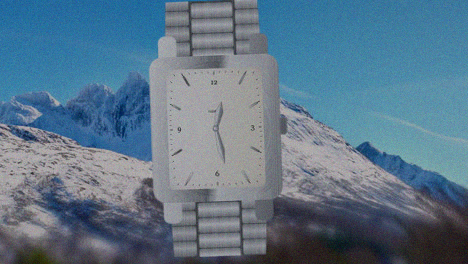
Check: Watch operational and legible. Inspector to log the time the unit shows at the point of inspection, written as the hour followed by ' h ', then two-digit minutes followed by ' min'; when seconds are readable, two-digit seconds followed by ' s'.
12 h 28 min
